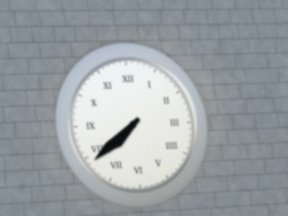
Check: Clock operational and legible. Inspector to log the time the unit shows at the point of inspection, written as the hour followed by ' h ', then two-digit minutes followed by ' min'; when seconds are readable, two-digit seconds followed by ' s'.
7 h 39 min
